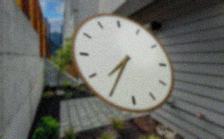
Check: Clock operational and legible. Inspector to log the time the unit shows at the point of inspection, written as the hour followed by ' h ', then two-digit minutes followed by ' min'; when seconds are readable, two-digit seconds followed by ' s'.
7 h 35 min
